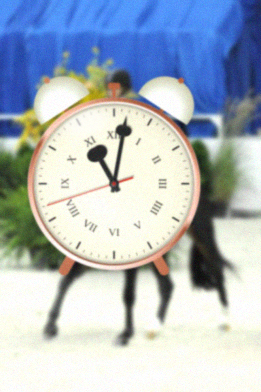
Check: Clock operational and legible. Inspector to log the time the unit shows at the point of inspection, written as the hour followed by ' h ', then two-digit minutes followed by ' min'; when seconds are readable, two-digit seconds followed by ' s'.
11 h 01 min 42 s
